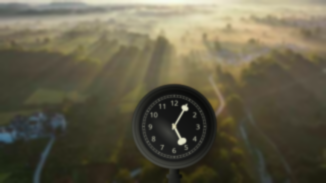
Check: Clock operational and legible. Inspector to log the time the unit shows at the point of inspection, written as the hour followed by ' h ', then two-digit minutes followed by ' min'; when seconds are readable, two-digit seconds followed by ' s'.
5 h 05 min
